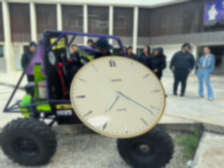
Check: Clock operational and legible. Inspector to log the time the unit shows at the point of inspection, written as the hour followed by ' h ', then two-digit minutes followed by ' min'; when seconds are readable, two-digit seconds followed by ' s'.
7 h 22 min
